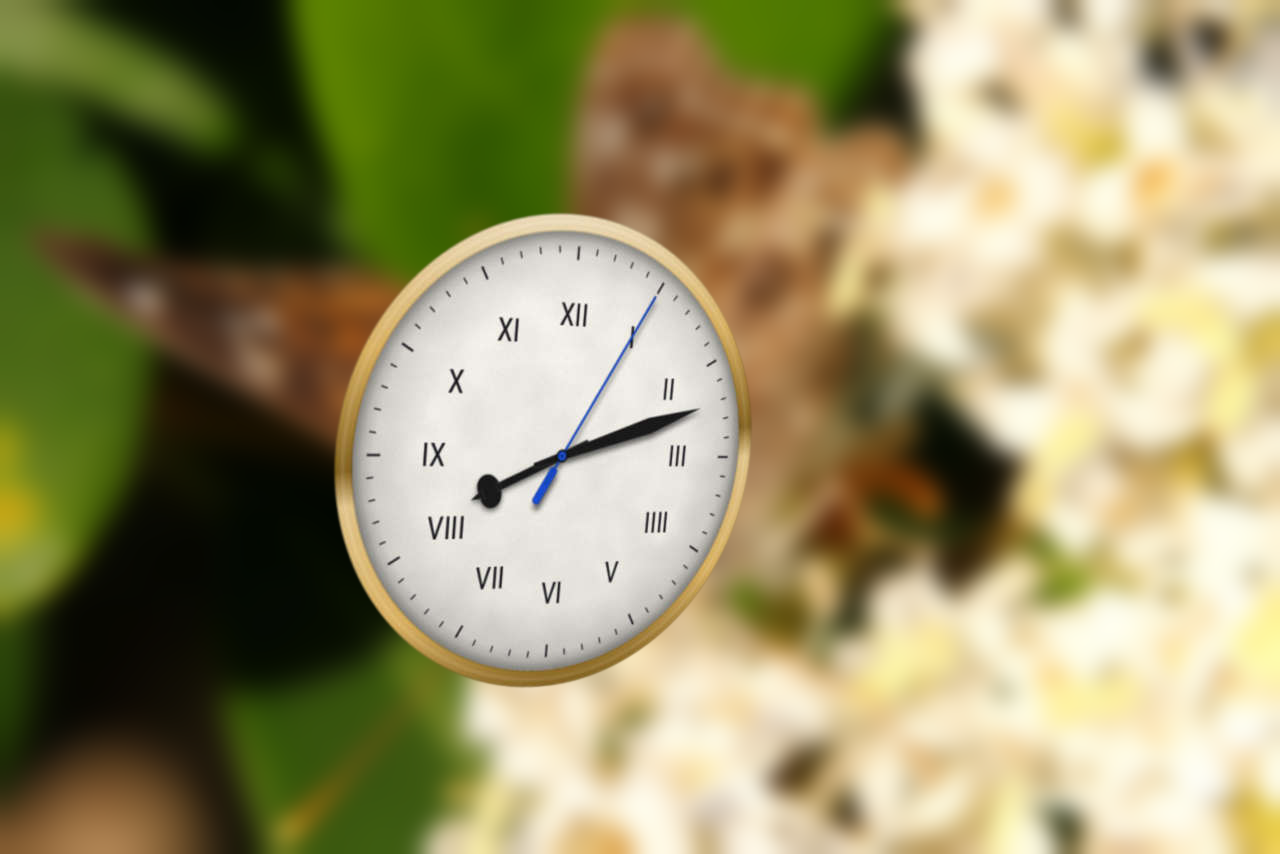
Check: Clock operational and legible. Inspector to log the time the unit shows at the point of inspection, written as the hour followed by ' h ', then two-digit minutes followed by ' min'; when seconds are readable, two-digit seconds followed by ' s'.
8 h 12 min 05 s
